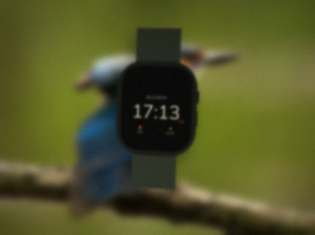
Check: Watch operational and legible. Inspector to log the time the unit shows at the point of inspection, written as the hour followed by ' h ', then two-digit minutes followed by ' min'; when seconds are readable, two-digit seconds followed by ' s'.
17 h 13 min
